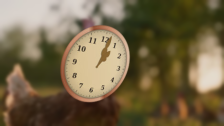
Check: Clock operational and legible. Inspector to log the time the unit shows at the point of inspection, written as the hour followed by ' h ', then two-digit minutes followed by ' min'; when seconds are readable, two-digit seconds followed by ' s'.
1 h 02 min
